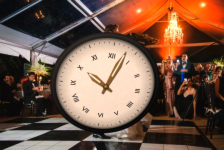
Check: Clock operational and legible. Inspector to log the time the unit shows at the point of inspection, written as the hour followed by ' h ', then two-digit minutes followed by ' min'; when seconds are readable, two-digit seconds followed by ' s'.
10 h 03 min
